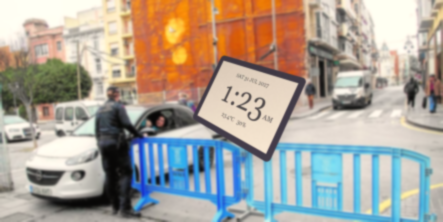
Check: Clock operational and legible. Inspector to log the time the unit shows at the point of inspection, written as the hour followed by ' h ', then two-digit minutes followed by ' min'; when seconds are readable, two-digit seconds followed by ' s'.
1 h 23 min
